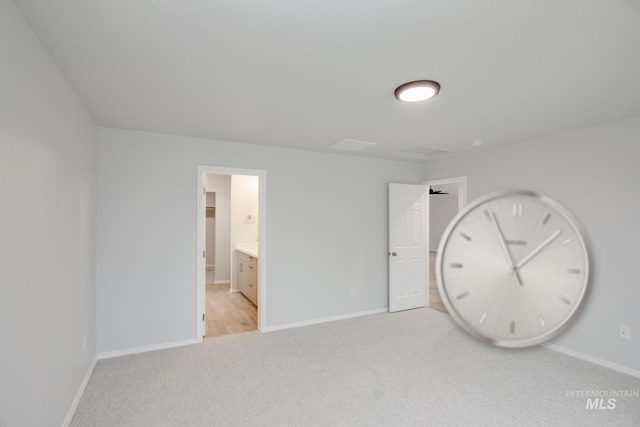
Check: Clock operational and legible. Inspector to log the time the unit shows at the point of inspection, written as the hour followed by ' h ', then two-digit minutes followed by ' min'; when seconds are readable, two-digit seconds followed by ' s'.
11 h 07 min 56 s
